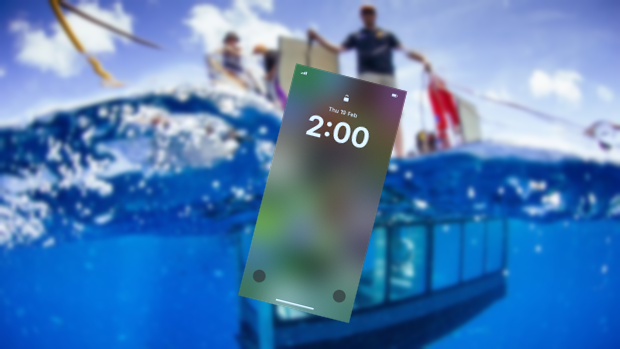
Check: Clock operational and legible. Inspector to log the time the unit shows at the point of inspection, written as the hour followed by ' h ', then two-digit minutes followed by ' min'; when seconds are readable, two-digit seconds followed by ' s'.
2 h 00 min
